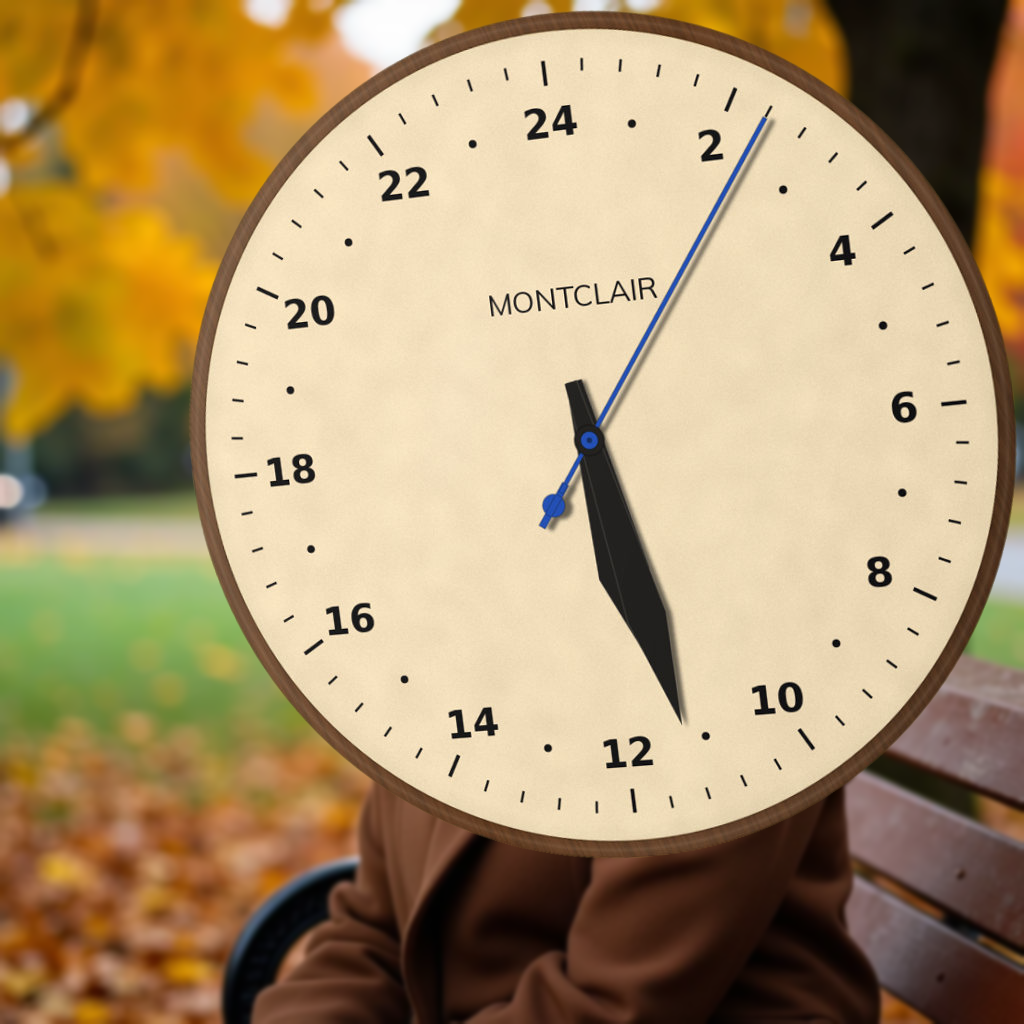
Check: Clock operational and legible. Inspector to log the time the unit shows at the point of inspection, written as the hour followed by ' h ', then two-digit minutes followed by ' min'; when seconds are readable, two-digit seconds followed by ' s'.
11 h 28 min 06 s
